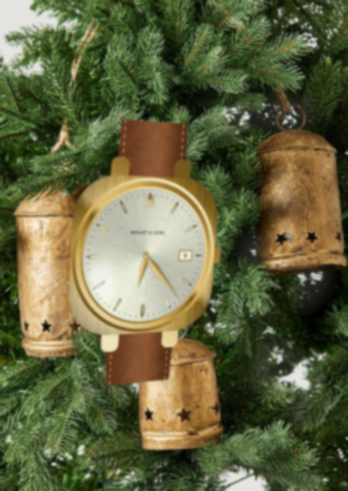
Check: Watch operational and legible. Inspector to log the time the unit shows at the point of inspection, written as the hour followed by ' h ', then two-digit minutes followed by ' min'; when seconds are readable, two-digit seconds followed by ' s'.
6 h 23 min
